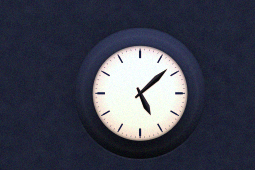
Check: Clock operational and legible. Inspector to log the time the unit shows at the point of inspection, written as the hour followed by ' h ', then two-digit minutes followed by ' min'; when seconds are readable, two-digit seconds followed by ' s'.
5 h 08 min
